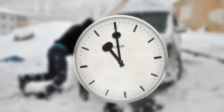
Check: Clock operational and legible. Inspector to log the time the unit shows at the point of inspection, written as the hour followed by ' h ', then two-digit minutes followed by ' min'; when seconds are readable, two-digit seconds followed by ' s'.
11 h 00 min
